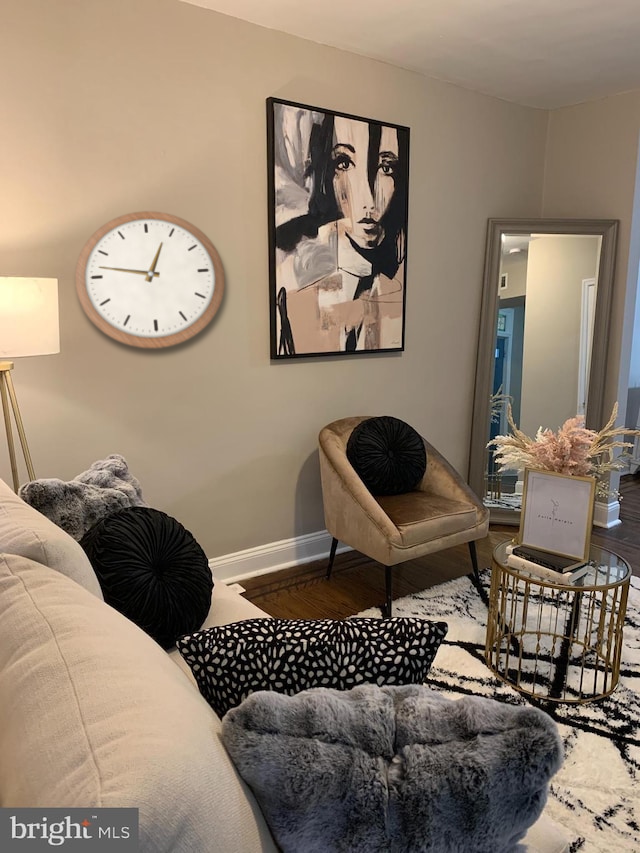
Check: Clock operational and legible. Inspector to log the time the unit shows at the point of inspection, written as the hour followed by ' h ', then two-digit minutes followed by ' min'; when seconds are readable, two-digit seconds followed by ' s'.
12 h 47 min
